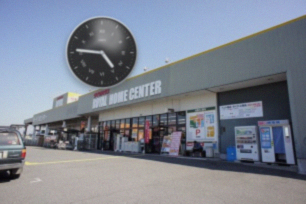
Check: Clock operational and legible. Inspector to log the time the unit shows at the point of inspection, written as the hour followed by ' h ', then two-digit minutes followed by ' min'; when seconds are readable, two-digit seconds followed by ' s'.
4 h 46 min
